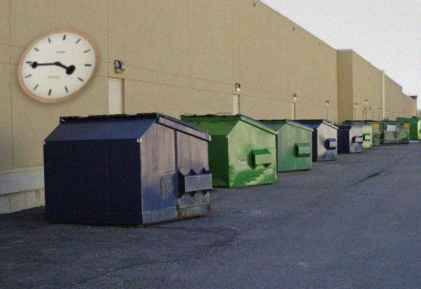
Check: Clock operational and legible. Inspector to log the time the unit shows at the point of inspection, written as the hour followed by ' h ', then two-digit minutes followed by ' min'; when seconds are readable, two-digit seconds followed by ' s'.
3 h 44 min
